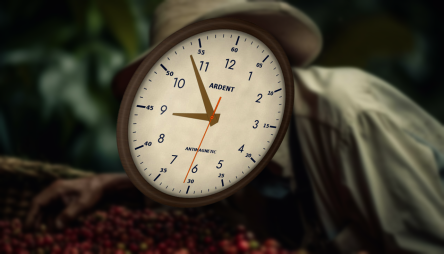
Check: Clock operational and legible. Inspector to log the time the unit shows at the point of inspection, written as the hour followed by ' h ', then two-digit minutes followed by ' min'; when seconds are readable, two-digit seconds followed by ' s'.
8 h 53 min 31 s
